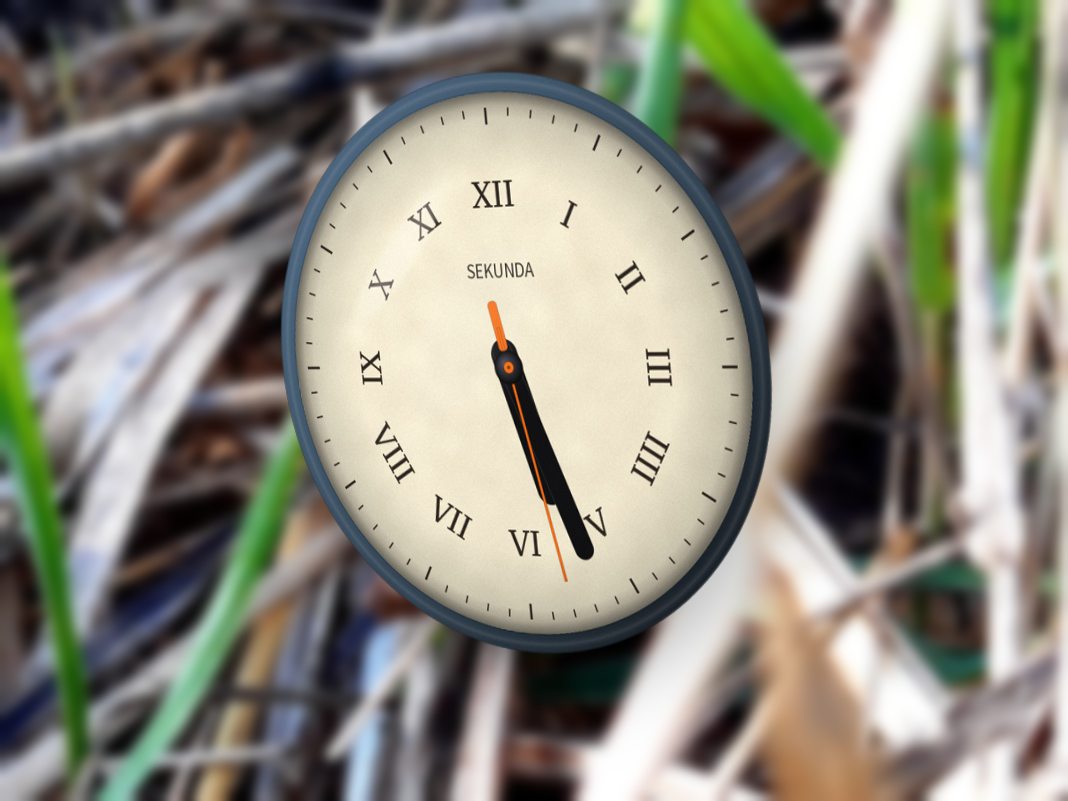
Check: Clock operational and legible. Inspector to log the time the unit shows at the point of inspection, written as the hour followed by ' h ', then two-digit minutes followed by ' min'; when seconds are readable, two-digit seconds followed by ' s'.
5 h 26 min 28 s
